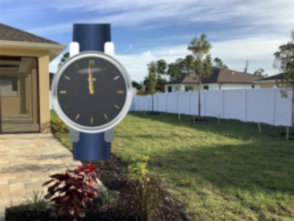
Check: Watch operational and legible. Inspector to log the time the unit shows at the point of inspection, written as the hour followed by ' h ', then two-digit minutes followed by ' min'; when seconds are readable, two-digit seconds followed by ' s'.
11 h 59 min
